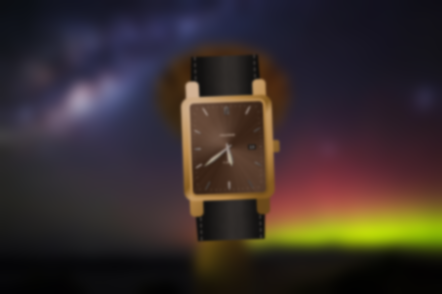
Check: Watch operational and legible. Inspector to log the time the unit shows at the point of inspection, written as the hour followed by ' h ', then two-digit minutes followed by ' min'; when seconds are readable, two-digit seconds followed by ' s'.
5 h 39 min
